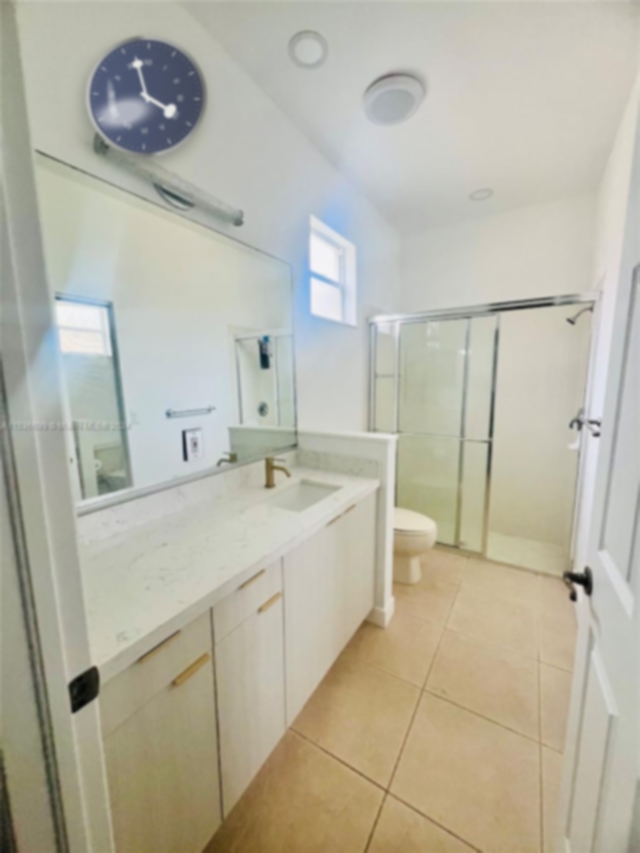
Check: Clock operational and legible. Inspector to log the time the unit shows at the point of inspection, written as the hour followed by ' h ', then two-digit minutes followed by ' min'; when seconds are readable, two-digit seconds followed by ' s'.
3 h 57 min
